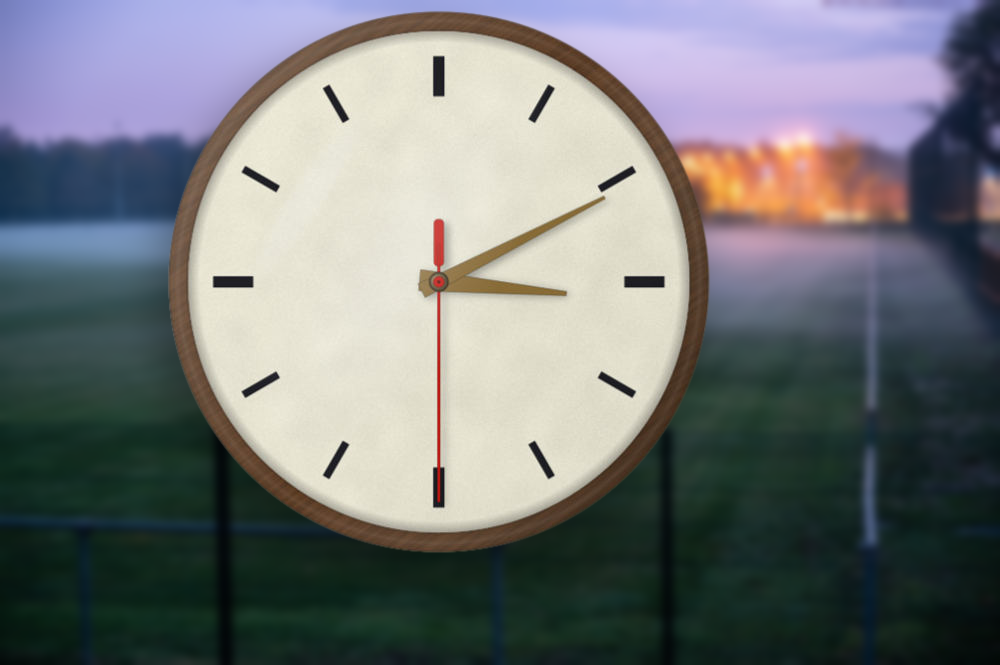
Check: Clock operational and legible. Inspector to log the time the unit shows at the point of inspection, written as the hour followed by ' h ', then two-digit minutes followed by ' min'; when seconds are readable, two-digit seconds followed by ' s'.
3 h 10 min 30 s
